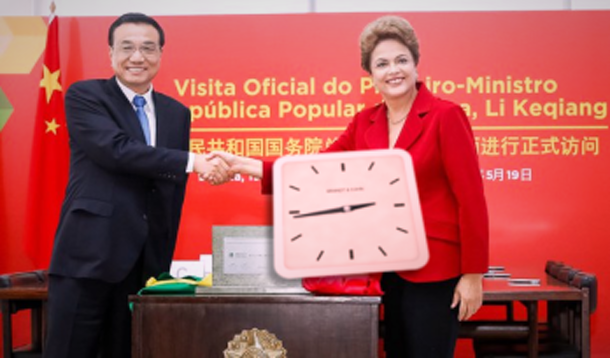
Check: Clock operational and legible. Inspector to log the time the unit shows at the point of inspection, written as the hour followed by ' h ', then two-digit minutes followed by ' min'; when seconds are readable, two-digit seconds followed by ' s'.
2 h 44 min
